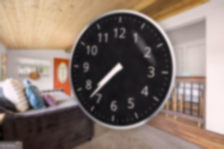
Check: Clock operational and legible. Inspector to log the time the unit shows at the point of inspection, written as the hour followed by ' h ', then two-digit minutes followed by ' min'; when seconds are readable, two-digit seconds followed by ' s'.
7 h 37 min
